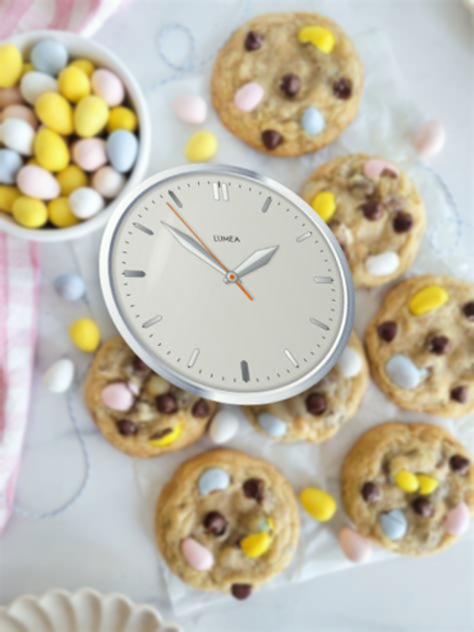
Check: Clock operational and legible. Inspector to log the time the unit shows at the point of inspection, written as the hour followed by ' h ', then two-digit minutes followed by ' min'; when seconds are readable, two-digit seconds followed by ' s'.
1 h 51 min 54 s
